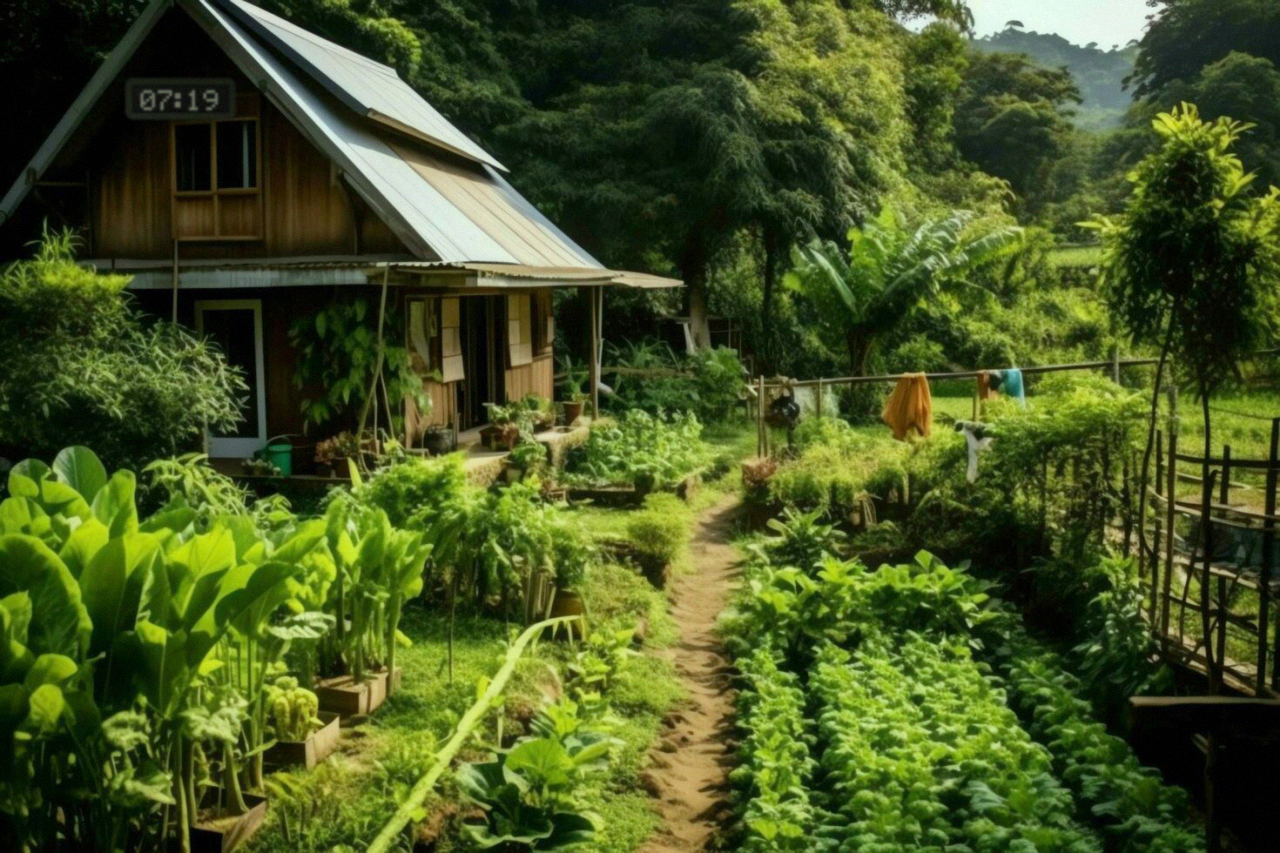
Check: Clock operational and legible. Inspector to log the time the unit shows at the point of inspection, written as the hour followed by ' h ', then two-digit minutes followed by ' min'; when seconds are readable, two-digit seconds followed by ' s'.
7 h 19 min
